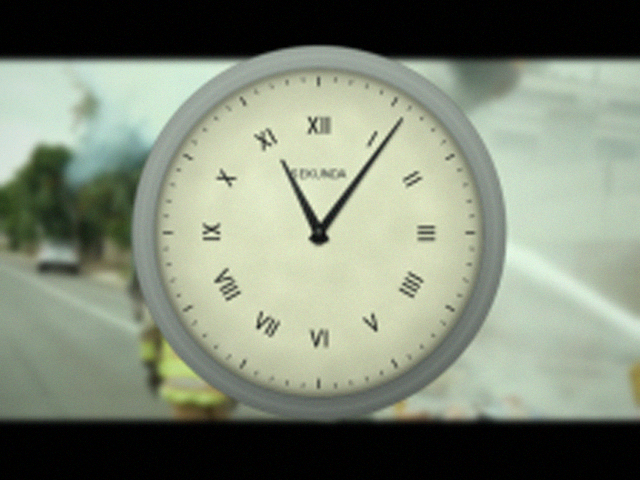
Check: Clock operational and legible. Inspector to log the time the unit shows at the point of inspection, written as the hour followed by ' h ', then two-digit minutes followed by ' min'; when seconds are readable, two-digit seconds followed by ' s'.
11 h 06 min
